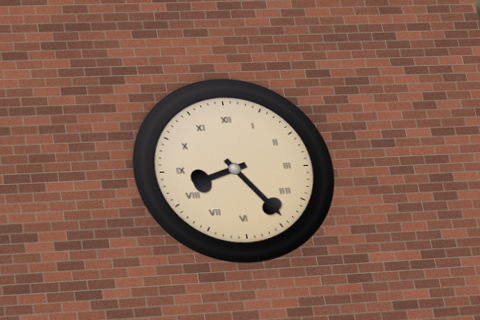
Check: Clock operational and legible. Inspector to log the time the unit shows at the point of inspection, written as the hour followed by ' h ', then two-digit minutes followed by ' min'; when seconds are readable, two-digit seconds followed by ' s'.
8 h 24 min
